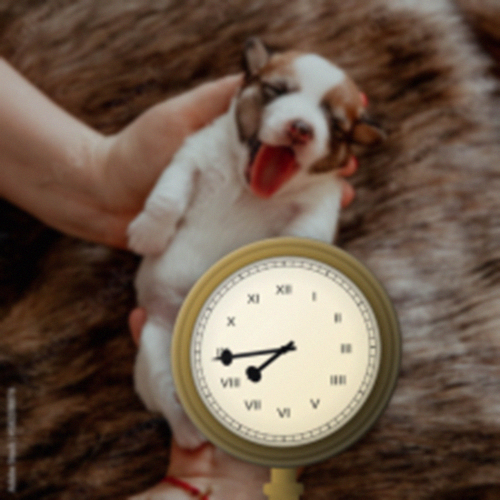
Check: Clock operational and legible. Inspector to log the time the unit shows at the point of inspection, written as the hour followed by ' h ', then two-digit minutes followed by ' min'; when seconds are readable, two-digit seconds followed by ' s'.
7 h 44 min
